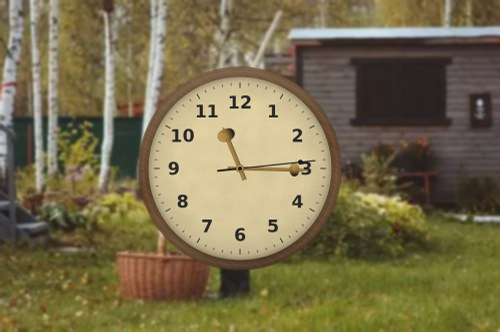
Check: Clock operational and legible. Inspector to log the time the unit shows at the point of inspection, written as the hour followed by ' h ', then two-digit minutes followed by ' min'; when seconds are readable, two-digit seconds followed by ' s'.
11 h 15 min 14 s
